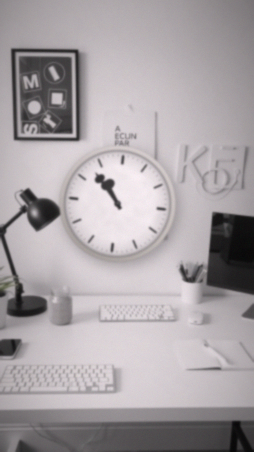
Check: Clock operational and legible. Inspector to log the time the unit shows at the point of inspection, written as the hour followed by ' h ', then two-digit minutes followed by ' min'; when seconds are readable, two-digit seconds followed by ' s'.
10 h 53 min
